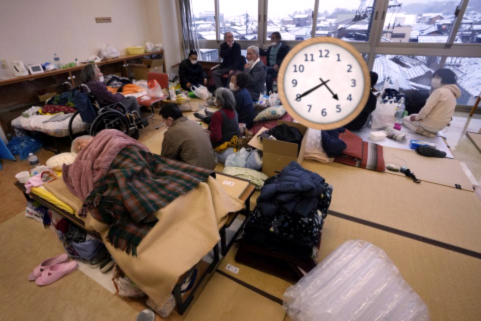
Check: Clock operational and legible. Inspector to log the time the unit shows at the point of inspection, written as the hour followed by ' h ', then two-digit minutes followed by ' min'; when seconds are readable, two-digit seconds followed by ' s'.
4 h 40 min
